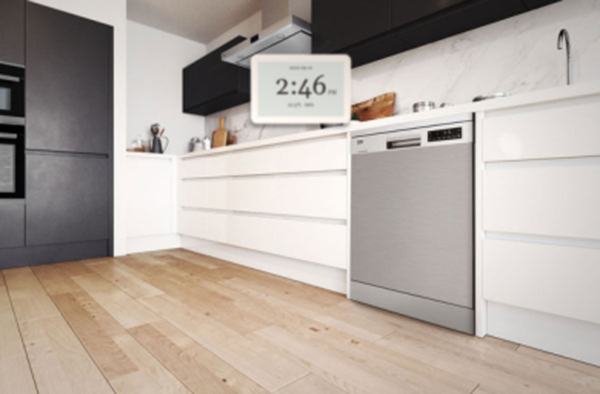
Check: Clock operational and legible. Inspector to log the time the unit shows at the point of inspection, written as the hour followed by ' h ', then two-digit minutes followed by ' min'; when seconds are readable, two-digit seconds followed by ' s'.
2 h 46 min
